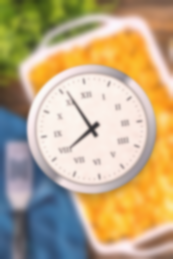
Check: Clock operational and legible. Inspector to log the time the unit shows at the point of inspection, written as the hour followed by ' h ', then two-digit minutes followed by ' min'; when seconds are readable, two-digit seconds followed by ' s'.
7 h 56 min
